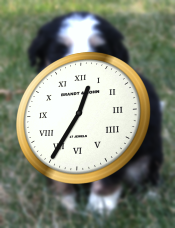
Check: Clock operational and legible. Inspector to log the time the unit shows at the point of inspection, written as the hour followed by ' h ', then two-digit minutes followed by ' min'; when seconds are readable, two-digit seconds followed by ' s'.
12 h 35 min
